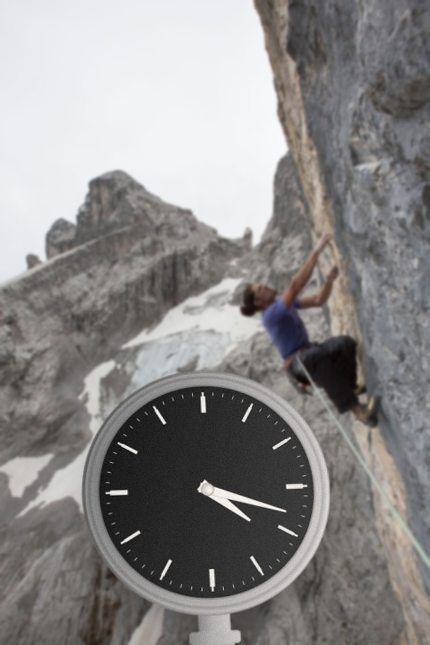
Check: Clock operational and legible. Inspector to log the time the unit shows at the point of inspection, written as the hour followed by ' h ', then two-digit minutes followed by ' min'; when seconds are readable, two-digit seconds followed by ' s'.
4 h 18 min
